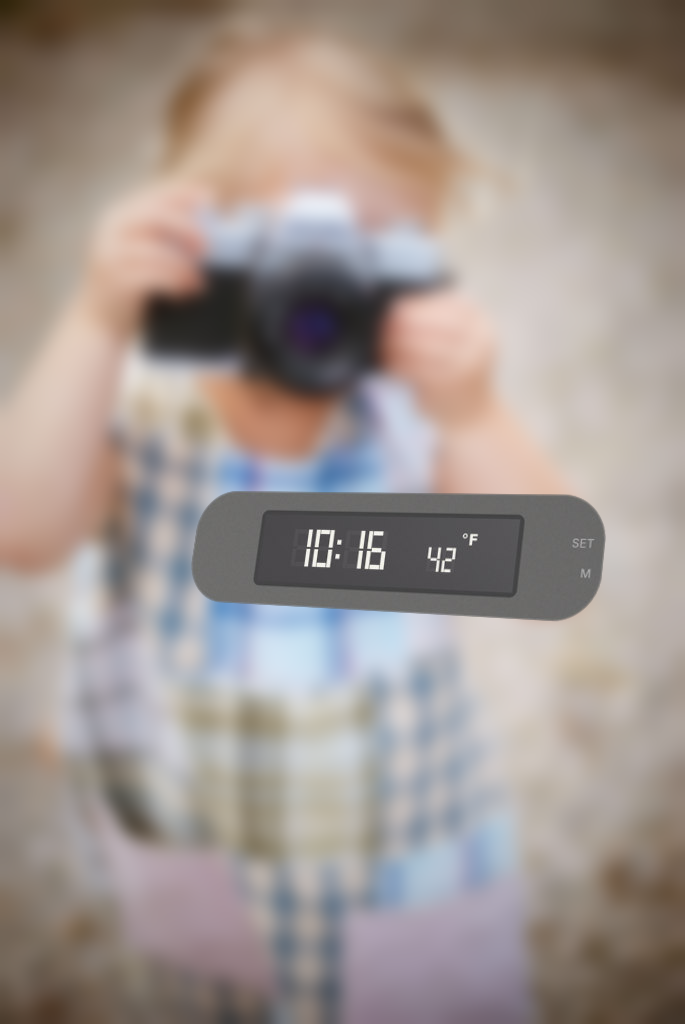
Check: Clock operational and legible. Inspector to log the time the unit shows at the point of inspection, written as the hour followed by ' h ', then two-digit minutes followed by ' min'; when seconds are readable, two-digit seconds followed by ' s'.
10 h 16 min
